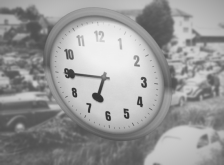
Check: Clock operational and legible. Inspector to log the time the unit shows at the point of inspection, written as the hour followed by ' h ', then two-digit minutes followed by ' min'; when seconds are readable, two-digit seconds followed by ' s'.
6 h 45 min
